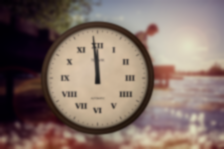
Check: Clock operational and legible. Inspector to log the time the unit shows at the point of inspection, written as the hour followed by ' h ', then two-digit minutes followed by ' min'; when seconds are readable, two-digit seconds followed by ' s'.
11 h 59 min
